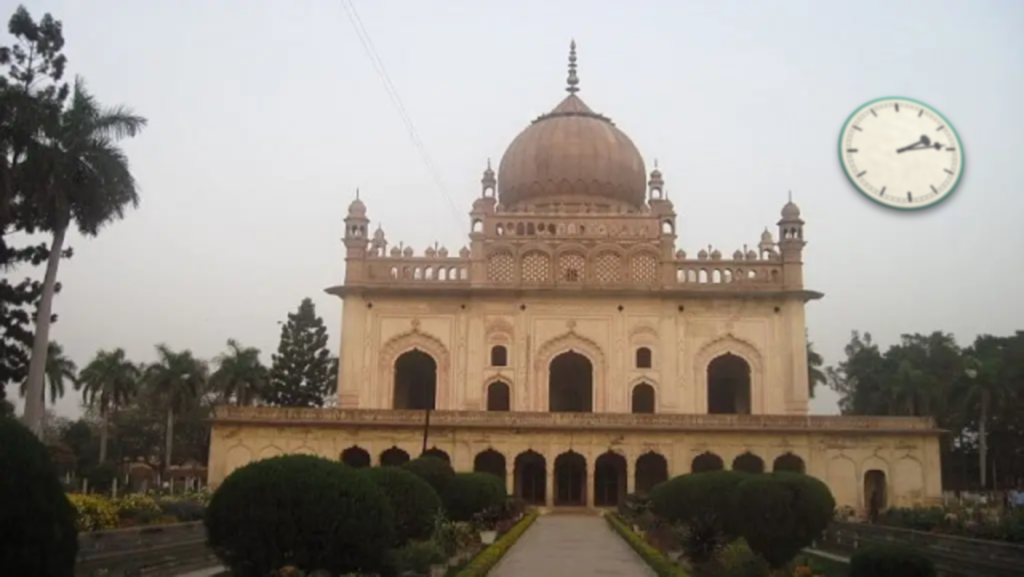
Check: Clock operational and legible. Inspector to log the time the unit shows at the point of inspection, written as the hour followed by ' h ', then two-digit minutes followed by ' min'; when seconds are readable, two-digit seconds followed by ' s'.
2 h 14 min
